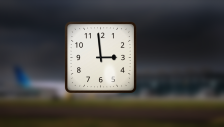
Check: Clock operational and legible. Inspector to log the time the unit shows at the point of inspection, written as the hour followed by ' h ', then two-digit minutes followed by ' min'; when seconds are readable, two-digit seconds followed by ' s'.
2 h 59 min
